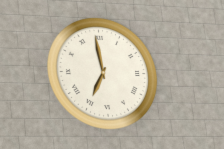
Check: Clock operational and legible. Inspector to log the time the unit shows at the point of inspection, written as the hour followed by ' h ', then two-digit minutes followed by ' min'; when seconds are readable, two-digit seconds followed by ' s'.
6 h 59 min
